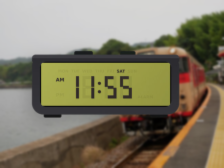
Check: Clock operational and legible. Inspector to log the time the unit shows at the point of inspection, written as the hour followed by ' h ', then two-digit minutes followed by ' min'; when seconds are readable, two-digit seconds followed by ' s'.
11 h 55 min
